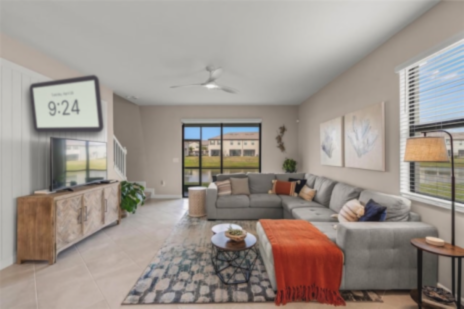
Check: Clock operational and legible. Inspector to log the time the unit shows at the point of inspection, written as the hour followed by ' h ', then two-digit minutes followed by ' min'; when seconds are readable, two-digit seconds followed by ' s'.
9 h 24 min
